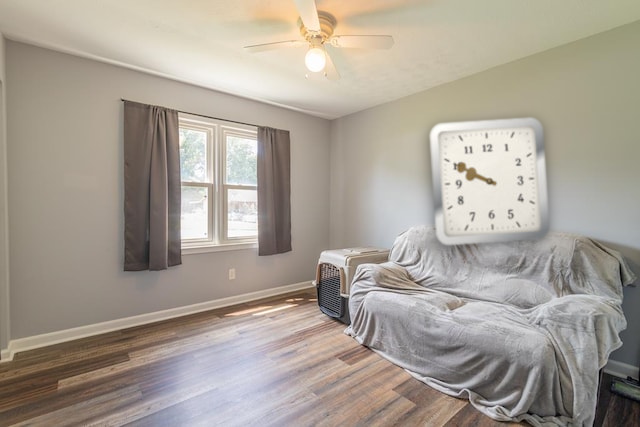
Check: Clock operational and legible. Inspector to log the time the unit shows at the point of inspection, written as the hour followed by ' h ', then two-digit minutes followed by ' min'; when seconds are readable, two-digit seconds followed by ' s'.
9 h 50 min
